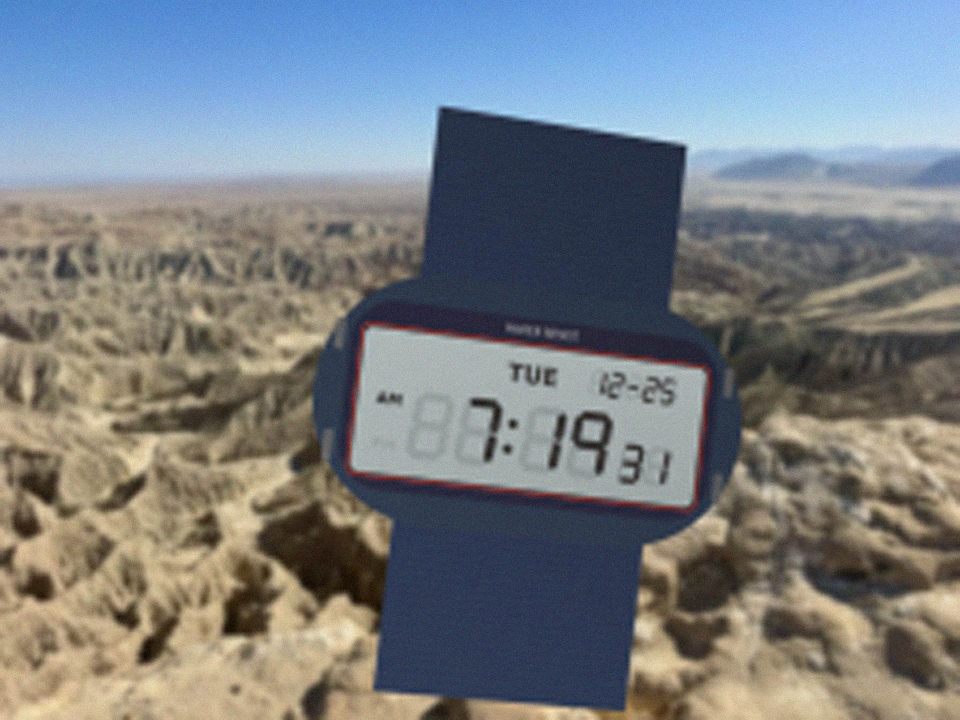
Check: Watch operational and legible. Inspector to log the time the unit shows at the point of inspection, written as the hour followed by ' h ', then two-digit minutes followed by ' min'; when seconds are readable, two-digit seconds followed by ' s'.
7 h 19 min 31 s
